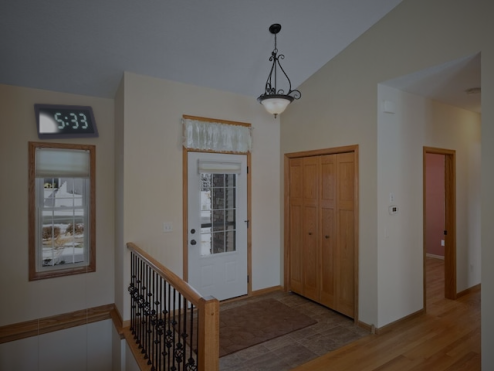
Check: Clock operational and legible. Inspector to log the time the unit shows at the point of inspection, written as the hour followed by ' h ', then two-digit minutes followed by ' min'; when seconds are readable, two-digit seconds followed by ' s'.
5 h 33 min
